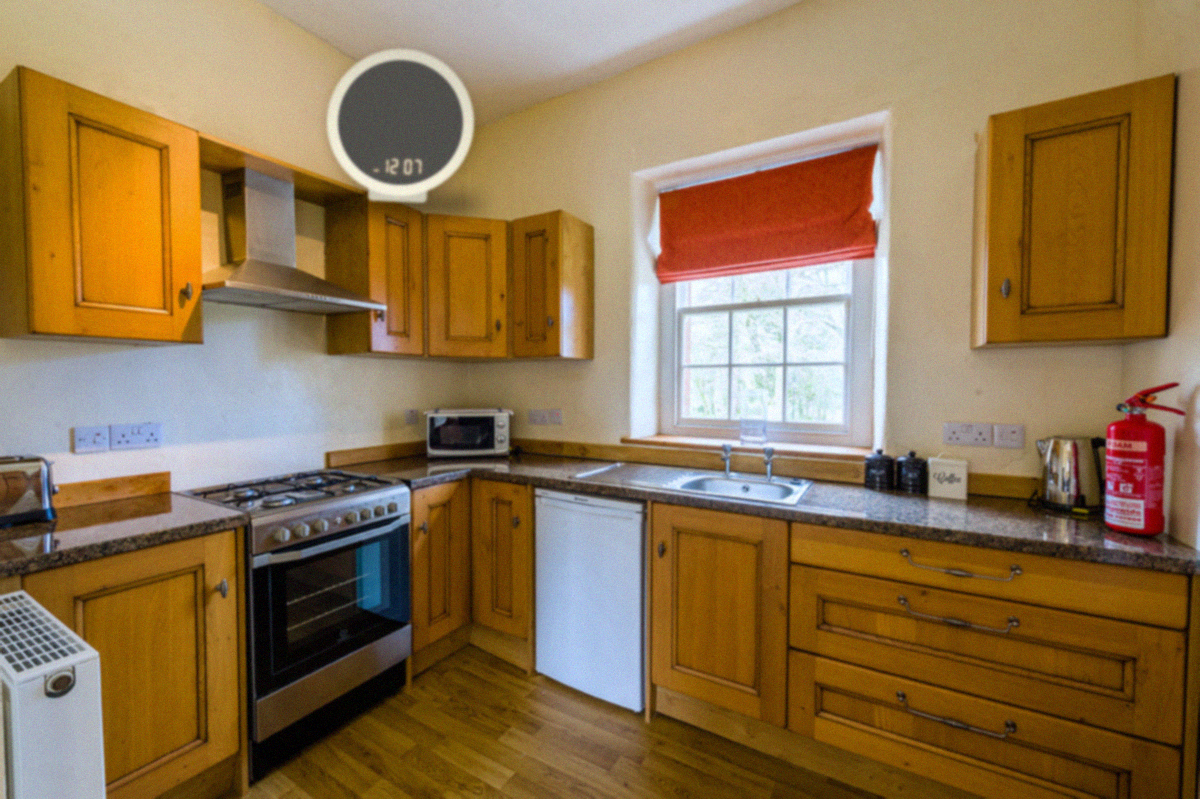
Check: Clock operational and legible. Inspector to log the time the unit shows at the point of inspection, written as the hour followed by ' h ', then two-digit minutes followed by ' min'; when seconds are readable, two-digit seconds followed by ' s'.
12 h 07 min
